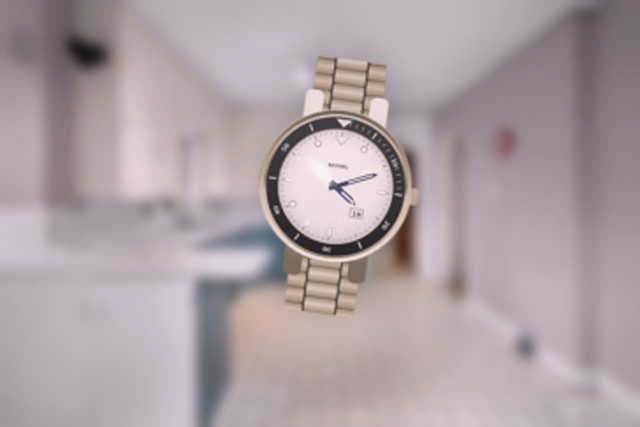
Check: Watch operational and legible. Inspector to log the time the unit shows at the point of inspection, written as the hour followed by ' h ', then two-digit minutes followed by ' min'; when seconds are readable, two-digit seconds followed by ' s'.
4 h 11 min
